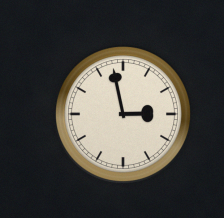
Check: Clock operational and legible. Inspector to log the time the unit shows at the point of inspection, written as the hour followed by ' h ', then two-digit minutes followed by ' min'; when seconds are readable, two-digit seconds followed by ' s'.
2 h 58 min
